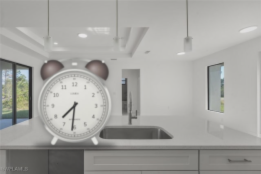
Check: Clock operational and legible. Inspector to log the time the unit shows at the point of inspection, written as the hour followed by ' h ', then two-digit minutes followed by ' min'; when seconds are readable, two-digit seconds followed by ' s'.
7 h 31 min
